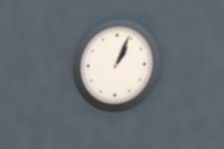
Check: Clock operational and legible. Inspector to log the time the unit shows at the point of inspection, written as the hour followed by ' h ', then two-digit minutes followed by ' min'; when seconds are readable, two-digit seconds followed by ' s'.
1 h 04 min
